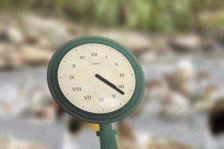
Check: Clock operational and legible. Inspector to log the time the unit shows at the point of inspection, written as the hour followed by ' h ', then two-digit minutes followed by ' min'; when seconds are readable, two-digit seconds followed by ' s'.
4 h 22 min
